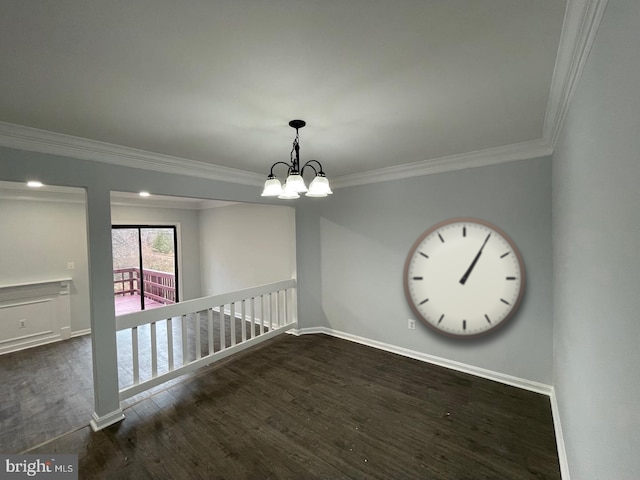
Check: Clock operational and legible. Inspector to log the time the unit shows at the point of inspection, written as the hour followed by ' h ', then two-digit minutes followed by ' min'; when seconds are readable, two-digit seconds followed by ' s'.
1 h 05 min
